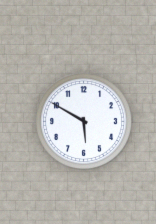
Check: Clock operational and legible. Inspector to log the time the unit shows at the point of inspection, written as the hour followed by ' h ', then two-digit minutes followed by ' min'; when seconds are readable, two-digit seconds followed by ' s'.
5 h 50 min
